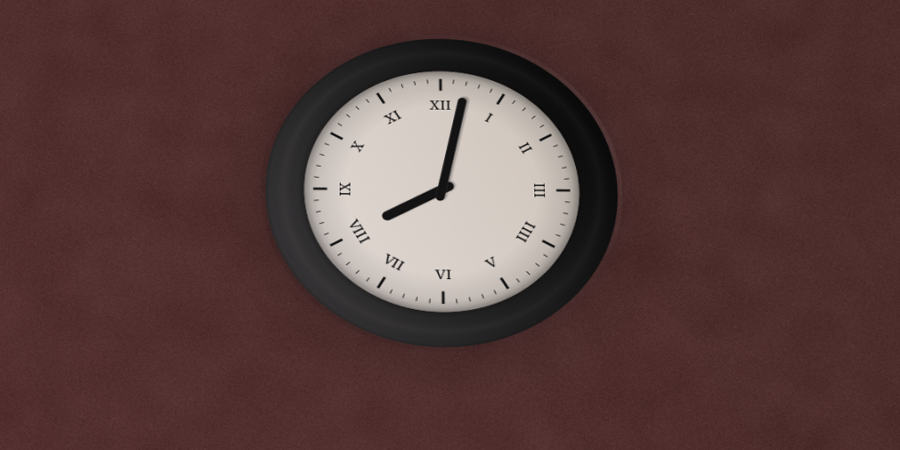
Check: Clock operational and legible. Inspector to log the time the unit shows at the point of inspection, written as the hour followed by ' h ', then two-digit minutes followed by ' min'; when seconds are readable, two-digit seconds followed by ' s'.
8 h 02 min
